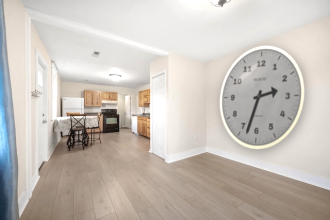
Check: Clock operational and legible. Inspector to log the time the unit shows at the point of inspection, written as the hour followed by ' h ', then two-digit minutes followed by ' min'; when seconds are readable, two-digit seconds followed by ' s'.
2 h 33 min
